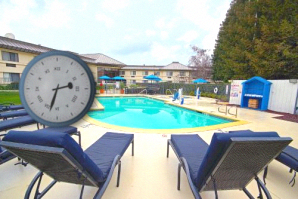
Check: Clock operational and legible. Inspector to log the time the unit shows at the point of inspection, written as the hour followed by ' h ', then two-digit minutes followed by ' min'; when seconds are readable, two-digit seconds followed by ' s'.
2 h 33 min
